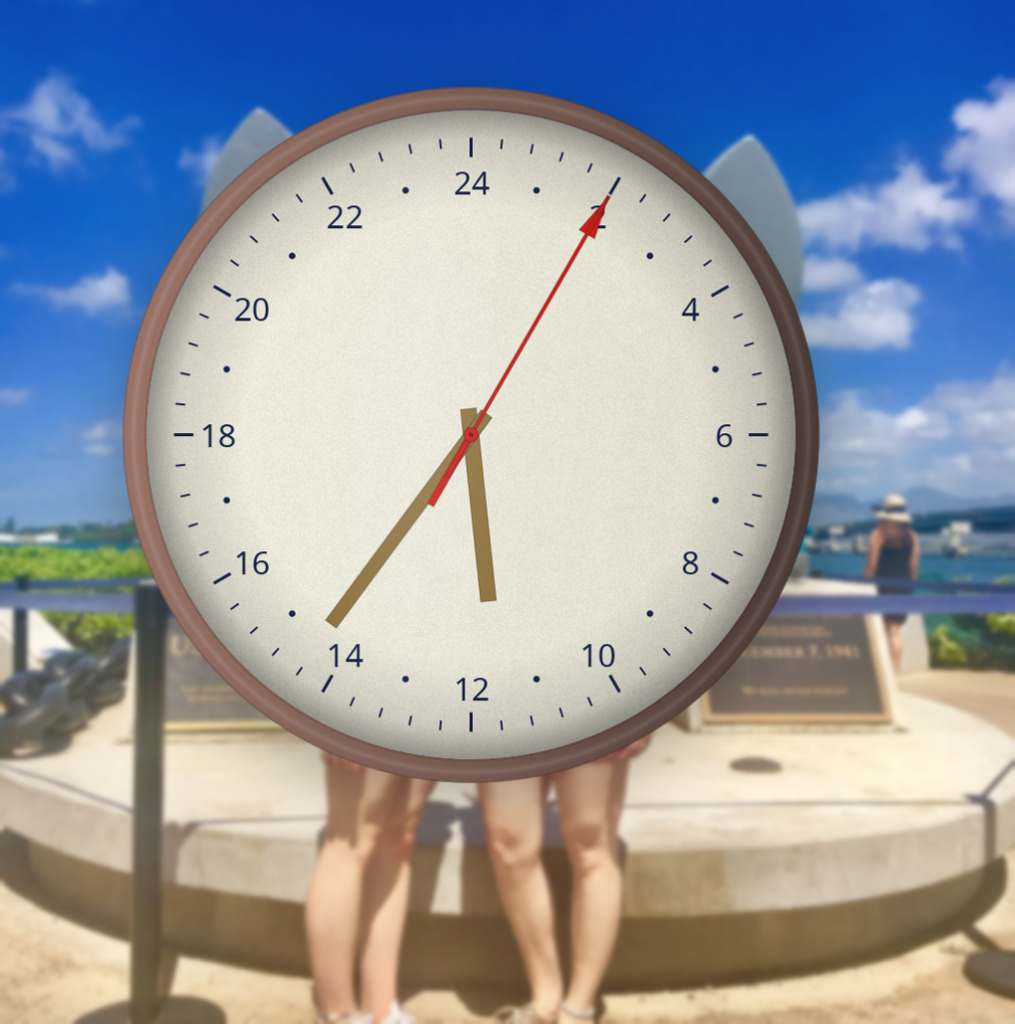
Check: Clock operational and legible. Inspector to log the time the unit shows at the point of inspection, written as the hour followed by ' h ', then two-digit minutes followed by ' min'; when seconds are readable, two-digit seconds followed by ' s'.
11 h 36 min 05 s
